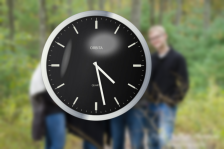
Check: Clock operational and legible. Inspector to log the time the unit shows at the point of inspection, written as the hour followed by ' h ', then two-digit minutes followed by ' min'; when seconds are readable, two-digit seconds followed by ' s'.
4 h 28 min
